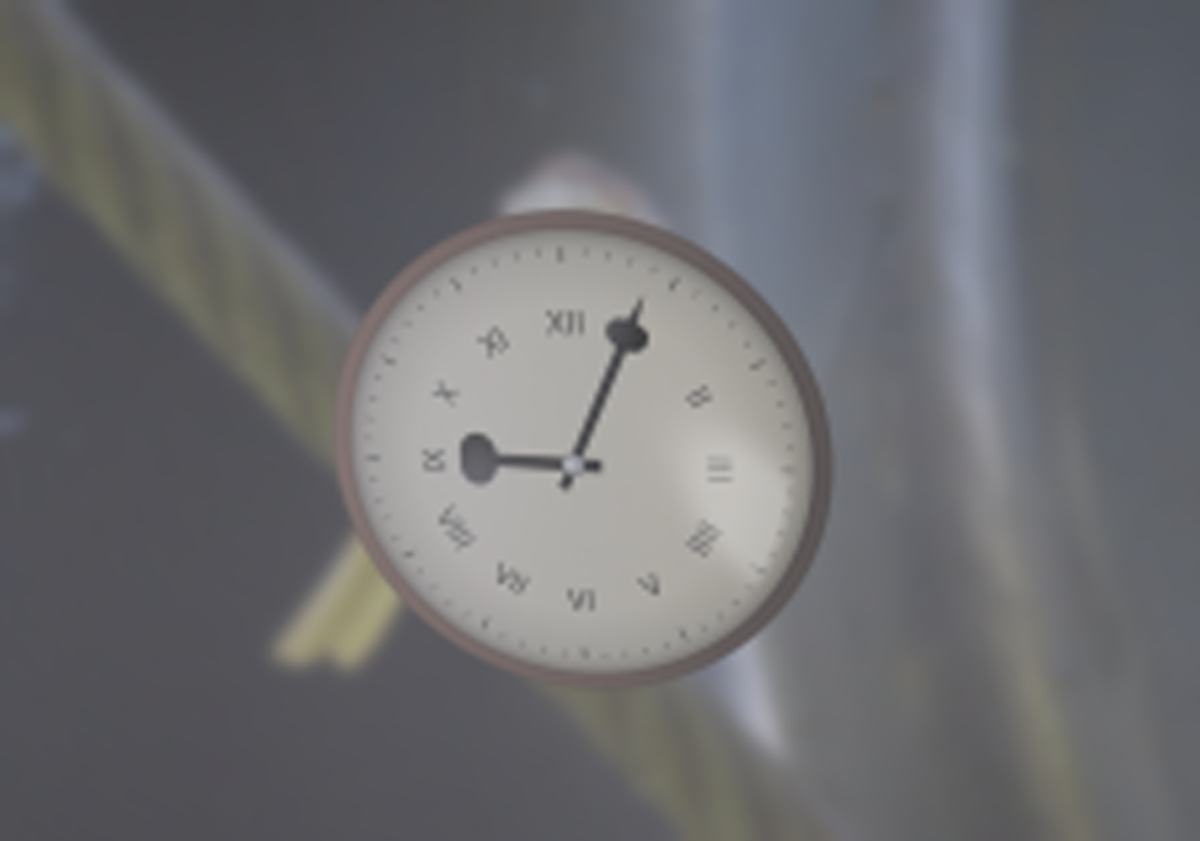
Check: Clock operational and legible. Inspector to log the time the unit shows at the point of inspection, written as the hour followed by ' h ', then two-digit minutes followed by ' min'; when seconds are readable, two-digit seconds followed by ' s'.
9 h 04 min
